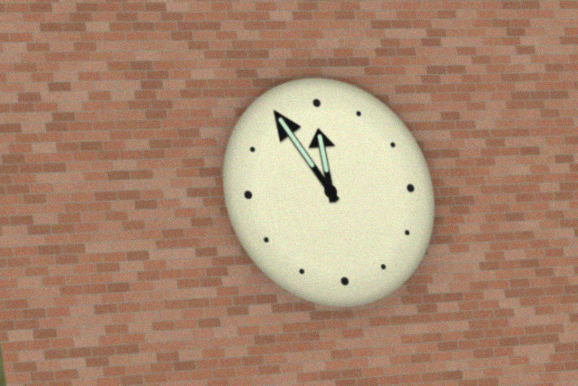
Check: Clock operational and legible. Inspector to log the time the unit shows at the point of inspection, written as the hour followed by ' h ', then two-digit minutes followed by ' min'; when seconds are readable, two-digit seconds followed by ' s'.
11 h 55 min
